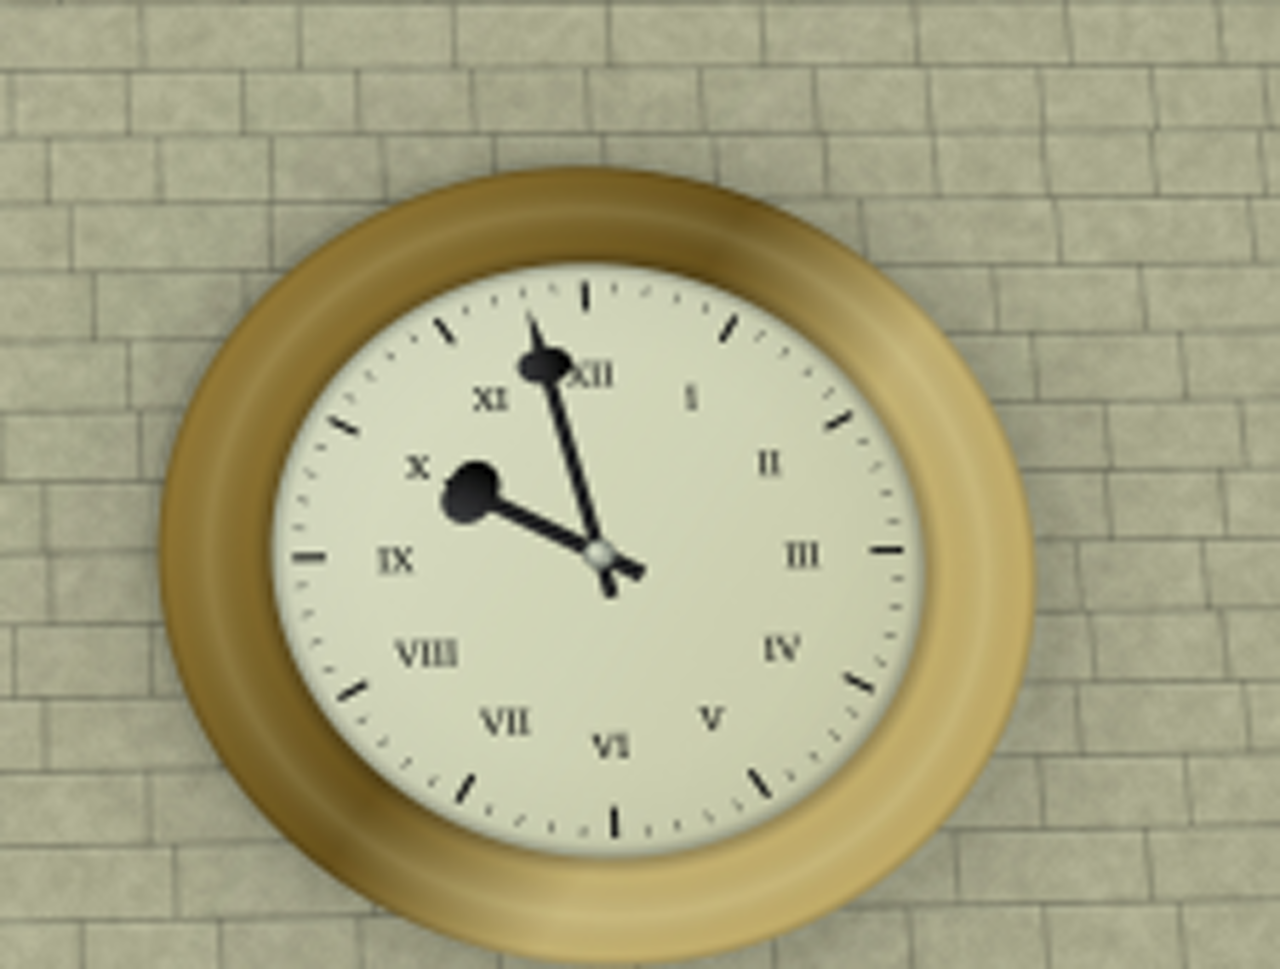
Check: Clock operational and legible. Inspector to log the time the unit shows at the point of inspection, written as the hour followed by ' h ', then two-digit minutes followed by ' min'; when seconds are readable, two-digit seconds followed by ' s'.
9 h 58 min
